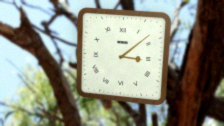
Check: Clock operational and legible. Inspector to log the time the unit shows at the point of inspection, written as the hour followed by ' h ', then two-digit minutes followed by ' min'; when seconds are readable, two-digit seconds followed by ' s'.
3 h 08 min
